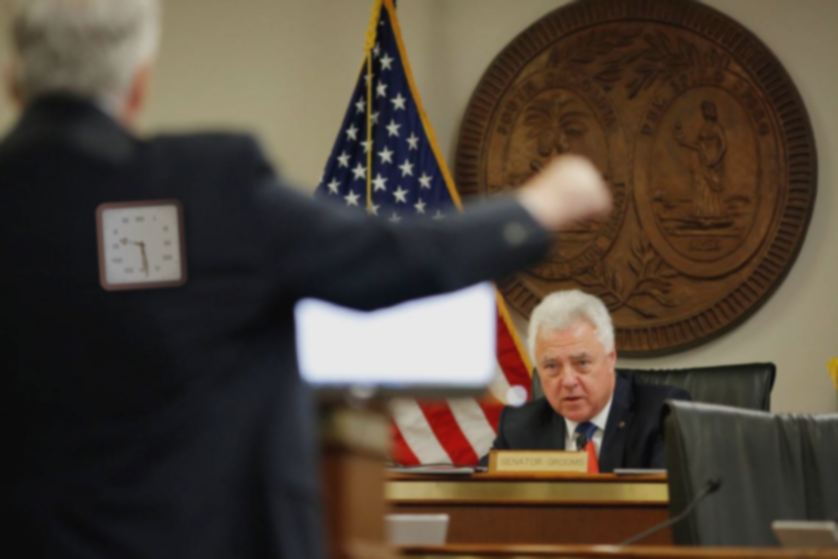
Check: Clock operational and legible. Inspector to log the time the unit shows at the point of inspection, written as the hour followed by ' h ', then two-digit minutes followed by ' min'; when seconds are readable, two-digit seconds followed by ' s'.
9 h 29 min
